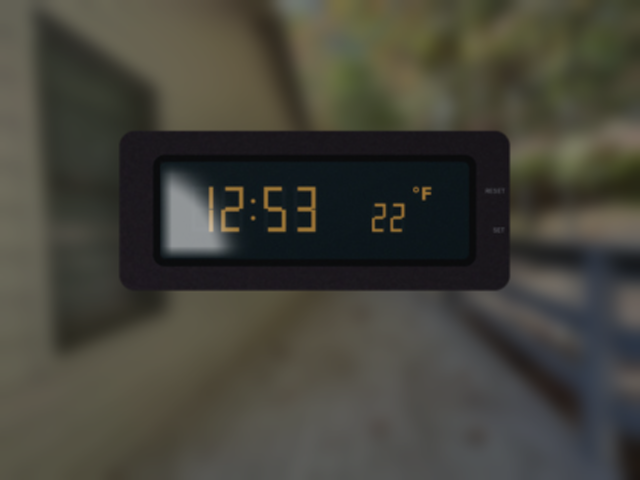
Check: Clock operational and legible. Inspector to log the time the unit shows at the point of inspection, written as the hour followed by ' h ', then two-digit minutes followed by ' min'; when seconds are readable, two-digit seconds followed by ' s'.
12 h 53 min
